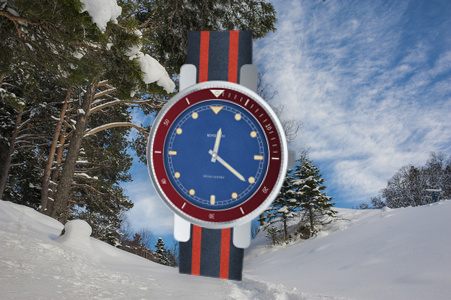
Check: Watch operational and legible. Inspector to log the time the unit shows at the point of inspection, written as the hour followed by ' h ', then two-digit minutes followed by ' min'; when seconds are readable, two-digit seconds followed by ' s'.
12 h 21 min
